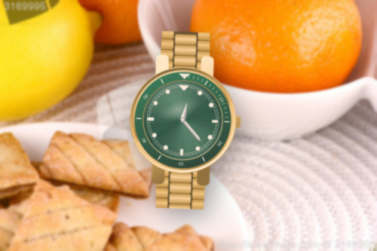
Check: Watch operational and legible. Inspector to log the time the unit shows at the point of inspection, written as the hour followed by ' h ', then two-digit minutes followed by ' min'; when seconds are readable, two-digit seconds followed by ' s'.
12 h 23 min
